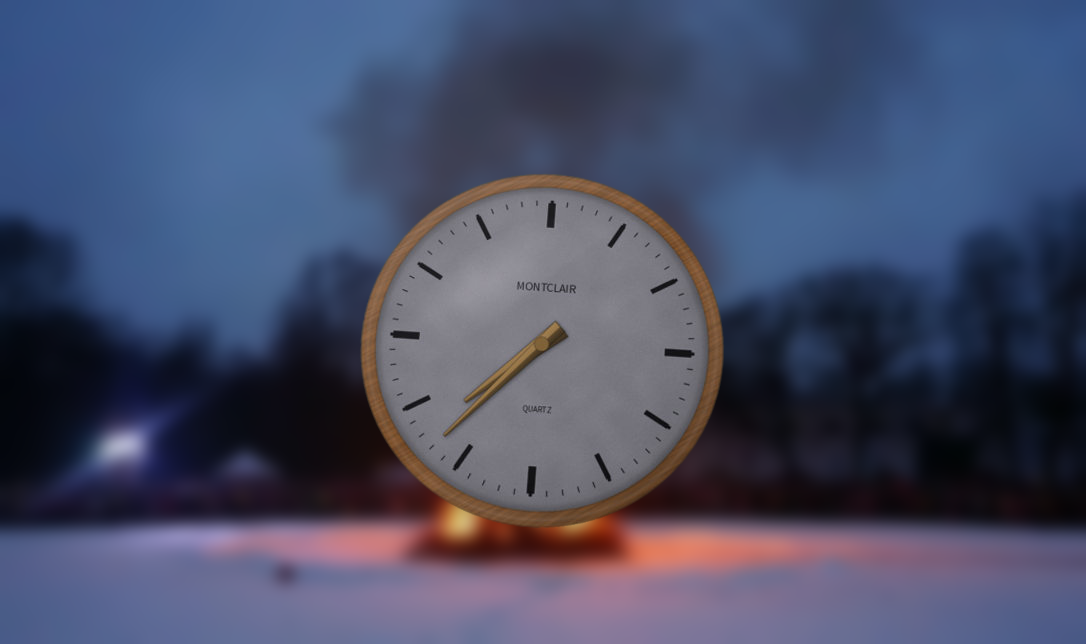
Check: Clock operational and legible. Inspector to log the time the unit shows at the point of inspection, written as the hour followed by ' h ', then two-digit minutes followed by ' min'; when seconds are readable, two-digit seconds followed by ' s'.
7 h 37 min
